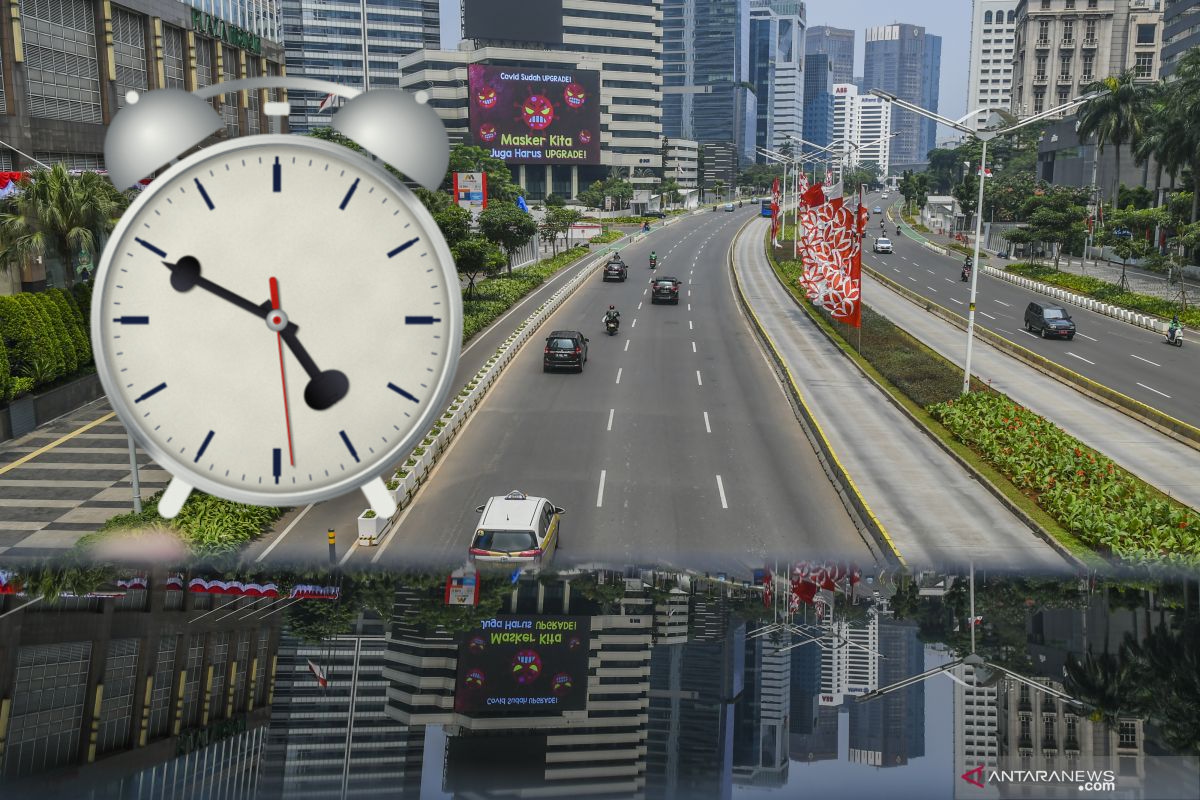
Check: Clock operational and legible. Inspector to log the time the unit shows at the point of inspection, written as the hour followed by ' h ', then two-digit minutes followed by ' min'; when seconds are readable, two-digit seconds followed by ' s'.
4 h 49 min 29 s
